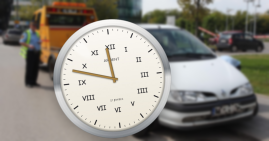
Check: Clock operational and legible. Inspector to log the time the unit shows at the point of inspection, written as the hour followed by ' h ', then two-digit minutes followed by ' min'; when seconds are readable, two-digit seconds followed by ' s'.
11 h 48 min
